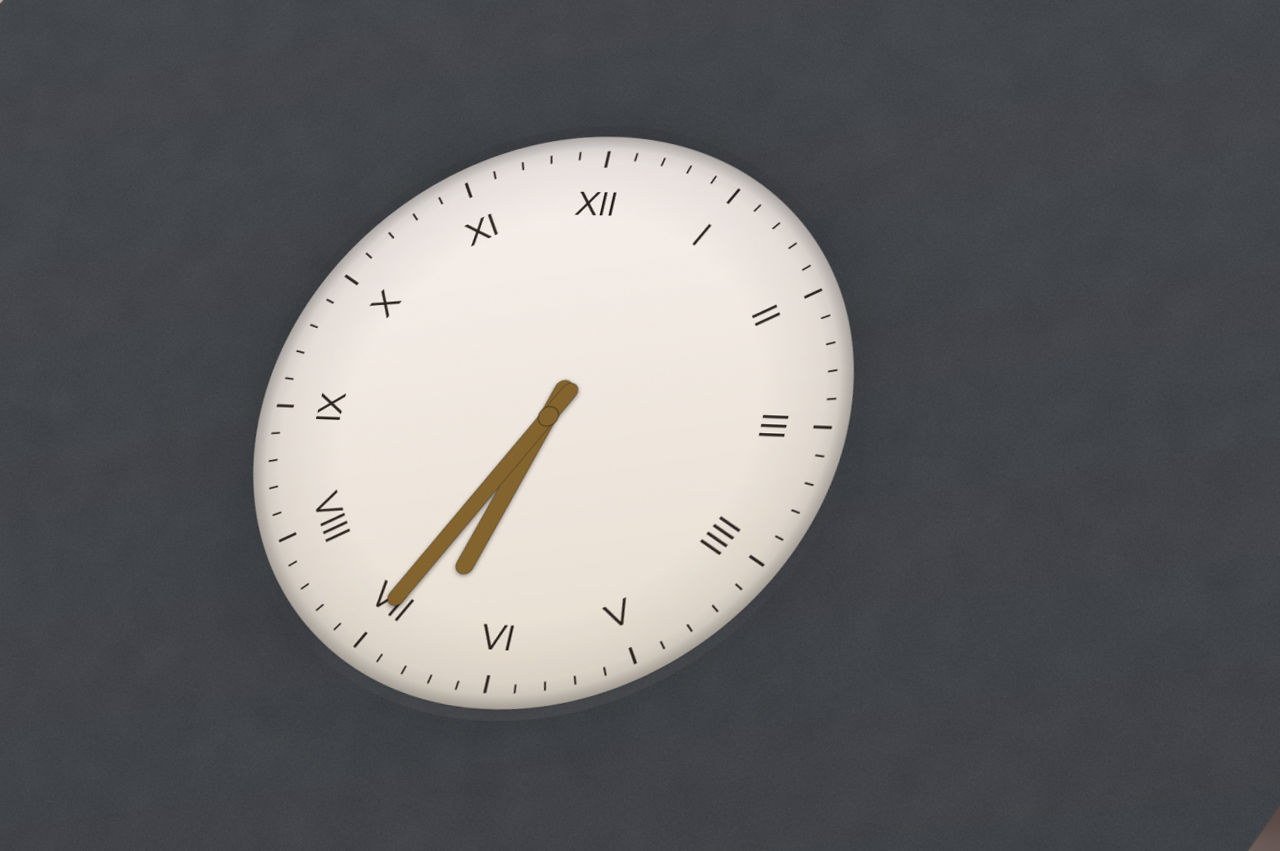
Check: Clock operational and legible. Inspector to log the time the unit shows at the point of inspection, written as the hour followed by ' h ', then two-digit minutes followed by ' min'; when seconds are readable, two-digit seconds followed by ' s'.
6 h 35 min
